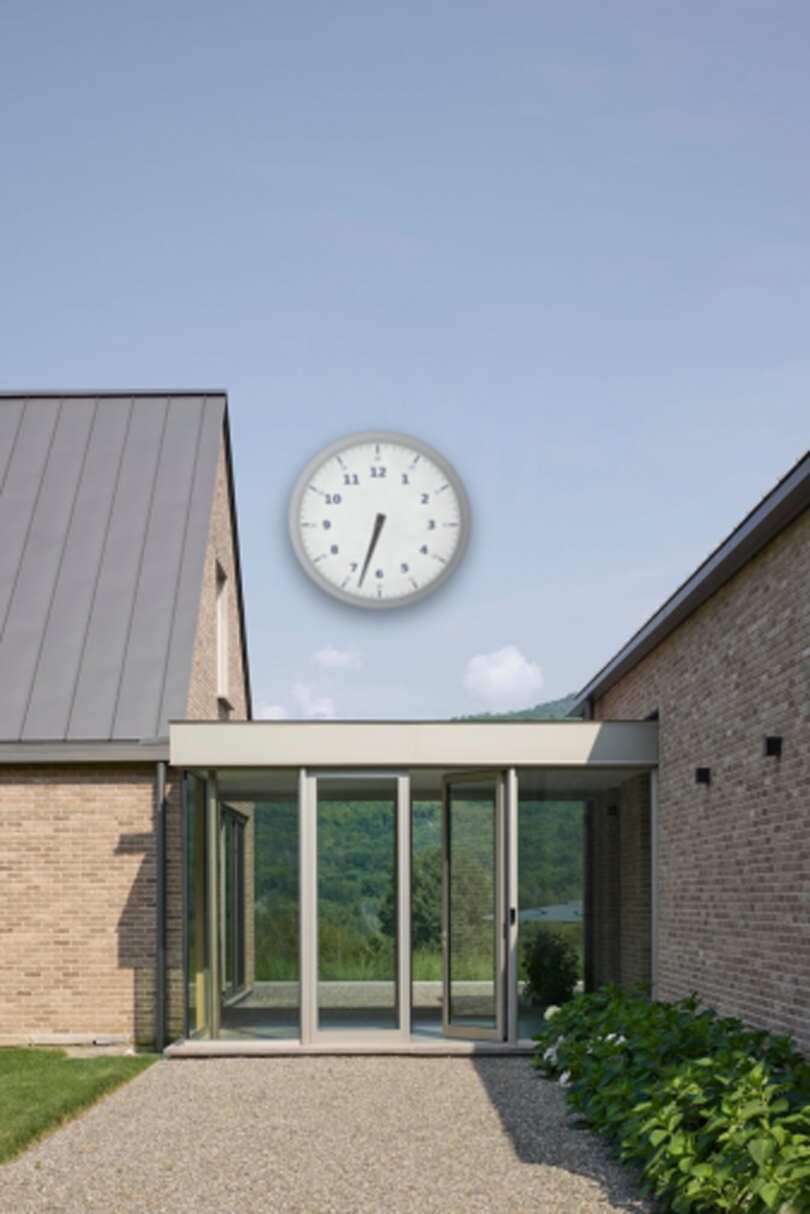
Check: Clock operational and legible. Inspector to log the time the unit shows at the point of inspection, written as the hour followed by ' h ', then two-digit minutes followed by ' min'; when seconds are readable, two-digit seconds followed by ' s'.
6 h 33 min
